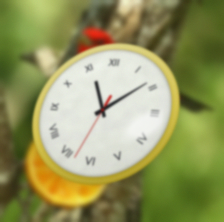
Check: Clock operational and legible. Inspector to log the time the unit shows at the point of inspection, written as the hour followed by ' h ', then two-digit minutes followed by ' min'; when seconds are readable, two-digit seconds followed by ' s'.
11 h 08 min 33 s
